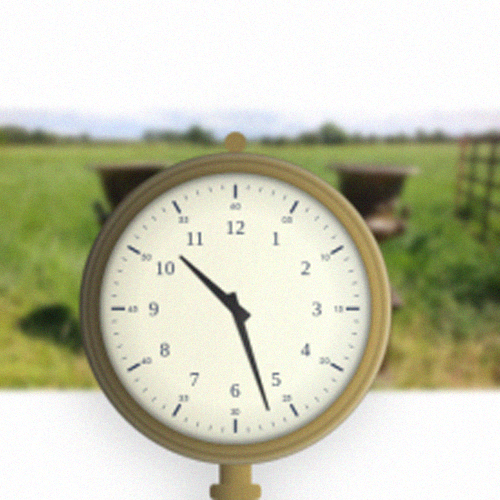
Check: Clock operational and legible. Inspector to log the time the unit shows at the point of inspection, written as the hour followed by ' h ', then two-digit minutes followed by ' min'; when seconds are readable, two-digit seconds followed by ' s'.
10 h 27 min
